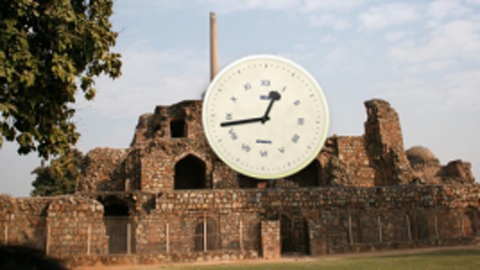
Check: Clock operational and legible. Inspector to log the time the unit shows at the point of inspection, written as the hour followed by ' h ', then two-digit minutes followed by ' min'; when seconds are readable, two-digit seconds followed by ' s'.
12 h 43 min
